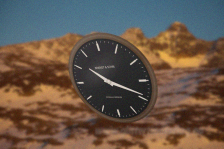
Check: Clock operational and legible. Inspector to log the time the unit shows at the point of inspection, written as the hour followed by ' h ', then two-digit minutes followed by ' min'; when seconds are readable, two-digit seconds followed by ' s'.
10 h 19 min
